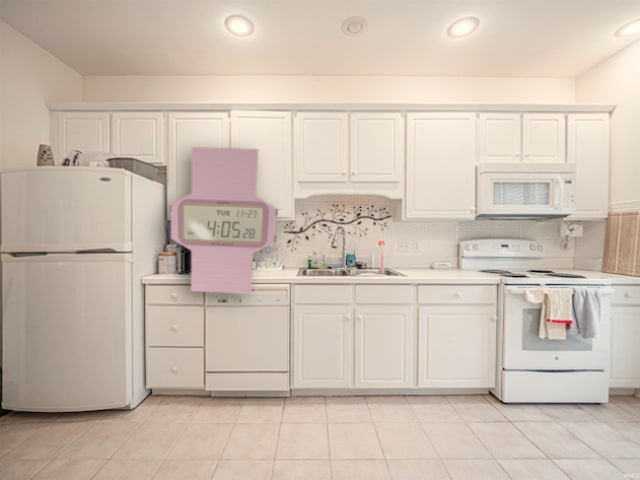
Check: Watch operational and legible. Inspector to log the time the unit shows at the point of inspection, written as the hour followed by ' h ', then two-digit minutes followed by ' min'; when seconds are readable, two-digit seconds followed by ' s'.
4 h 05 min 28 s
